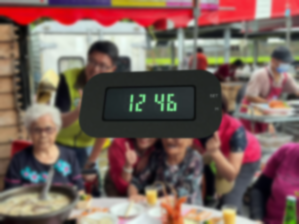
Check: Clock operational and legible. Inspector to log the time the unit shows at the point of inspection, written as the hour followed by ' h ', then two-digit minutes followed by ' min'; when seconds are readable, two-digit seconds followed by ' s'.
12 h 46 min
